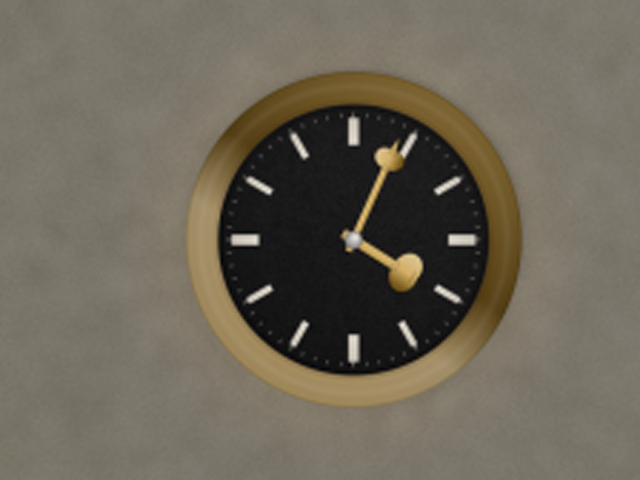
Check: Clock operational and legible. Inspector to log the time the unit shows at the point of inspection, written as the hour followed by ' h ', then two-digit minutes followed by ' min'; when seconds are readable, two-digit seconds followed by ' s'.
4 h 04 min
